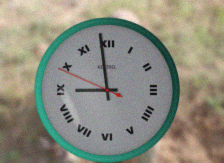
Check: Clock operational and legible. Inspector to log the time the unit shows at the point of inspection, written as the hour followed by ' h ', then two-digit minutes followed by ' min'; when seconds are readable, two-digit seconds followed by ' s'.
8 h 58 min 49 s
